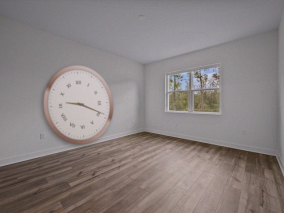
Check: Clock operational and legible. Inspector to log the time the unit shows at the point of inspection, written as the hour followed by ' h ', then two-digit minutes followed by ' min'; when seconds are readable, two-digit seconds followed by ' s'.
9 h 19 min
